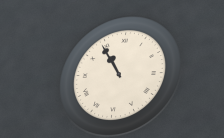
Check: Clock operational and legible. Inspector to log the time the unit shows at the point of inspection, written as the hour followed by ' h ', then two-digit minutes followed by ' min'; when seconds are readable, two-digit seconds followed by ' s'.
10 h 54 min
